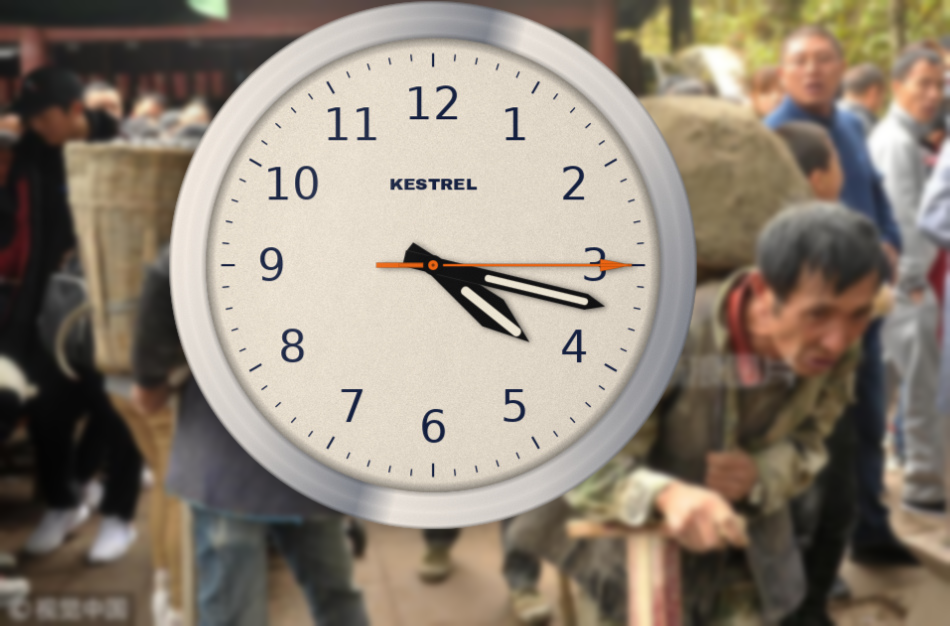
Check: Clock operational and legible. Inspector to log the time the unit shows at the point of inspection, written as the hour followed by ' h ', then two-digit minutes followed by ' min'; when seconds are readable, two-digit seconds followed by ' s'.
4 h 17 min 15 s
